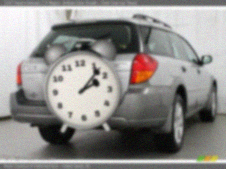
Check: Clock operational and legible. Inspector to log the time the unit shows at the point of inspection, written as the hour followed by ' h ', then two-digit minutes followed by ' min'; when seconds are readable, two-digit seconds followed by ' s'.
2 h 07 min
